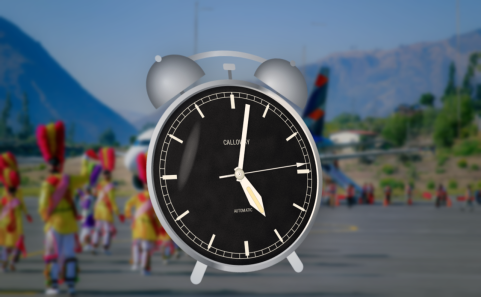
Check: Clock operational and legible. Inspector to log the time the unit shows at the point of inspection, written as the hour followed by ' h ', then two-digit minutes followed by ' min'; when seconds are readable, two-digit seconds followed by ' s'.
5 h 02 min 14 s
